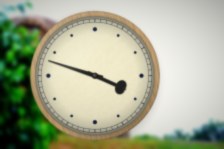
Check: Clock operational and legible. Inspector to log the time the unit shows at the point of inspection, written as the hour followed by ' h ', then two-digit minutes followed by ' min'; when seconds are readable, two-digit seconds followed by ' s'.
3 h 48 min
